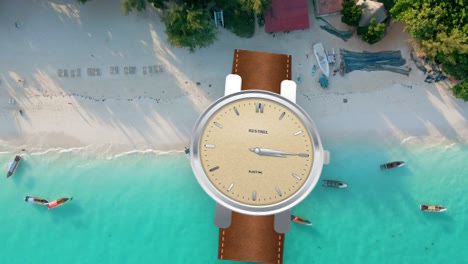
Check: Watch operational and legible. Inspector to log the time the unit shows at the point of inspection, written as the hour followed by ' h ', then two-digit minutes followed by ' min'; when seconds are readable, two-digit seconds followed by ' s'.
3 h 15 min
